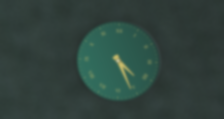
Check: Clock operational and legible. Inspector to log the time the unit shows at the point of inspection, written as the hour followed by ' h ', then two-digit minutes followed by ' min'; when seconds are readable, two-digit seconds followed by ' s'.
4 h 26 min
